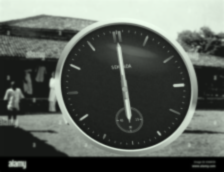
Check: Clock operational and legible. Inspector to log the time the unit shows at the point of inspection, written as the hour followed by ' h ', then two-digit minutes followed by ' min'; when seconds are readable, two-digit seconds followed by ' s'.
6 h 00 min
